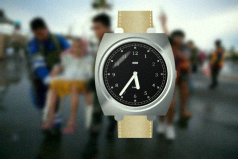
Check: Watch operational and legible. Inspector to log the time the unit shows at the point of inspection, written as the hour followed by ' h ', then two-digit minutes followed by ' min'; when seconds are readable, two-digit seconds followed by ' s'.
5 h 36 min
